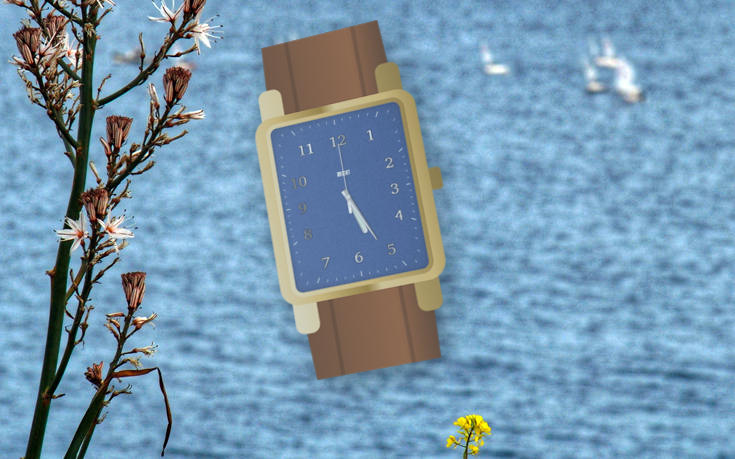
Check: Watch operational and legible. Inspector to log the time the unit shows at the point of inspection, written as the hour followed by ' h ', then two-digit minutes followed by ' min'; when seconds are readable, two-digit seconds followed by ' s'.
5 h 26 min 00 s
